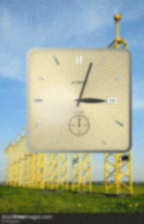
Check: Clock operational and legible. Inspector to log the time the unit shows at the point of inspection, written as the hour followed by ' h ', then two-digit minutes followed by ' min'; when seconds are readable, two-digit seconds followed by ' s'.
3 h 03 min
